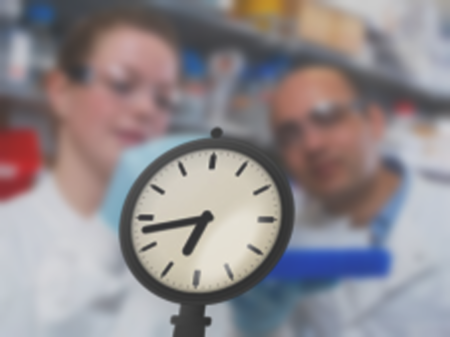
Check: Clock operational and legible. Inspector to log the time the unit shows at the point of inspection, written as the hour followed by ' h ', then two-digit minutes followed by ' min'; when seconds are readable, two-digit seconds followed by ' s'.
6 h 43 min
